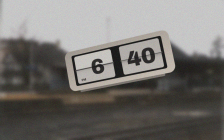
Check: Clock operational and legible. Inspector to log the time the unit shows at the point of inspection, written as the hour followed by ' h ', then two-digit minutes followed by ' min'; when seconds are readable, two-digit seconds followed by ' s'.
6 h 40 min
